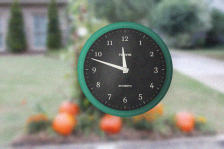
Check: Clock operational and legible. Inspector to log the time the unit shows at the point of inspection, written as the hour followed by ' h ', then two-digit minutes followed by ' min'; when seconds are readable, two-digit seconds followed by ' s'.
11 h 48 min
